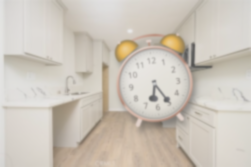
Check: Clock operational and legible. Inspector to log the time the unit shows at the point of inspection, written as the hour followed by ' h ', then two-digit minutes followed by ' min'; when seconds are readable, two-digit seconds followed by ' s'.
6 h 25 min
